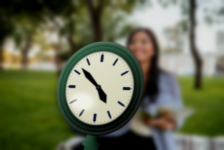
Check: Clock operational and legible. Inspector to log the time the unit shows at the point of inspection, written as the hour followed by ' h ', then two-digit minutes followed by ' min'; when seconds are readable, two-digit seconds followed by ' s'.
4 h 52 min
